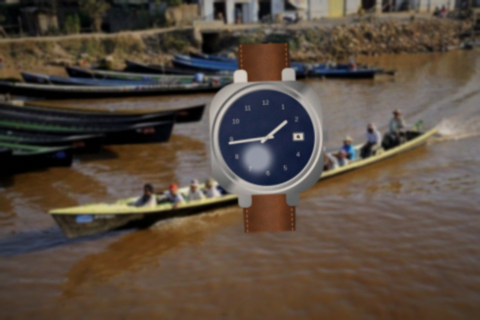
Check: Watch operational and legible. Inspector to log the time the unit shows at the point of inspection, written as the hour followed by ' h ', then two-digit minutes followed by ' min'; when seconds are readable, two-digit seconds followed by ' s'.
1 h 44 min
